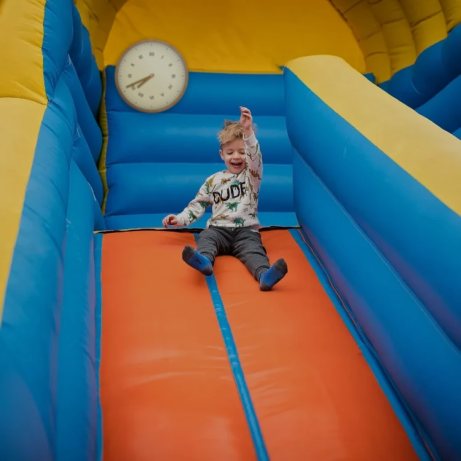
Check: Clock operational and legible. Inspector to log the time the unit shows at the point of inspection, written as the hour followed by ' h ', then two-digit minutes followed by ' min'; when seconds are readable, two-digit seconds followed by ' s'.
7 h 41 min
